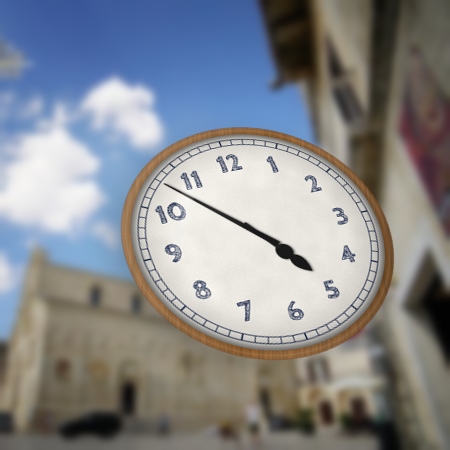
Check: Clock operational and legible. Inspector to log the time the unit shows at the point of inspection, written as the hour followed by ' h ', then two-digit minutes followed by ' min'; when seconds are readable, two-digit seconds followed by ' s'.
4 h 53 min
